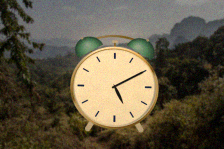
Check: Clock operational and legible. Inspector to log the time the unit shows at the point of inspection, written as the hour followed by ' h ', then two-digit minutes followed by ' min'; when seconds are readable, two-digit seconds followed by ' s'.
5 h 10 min
